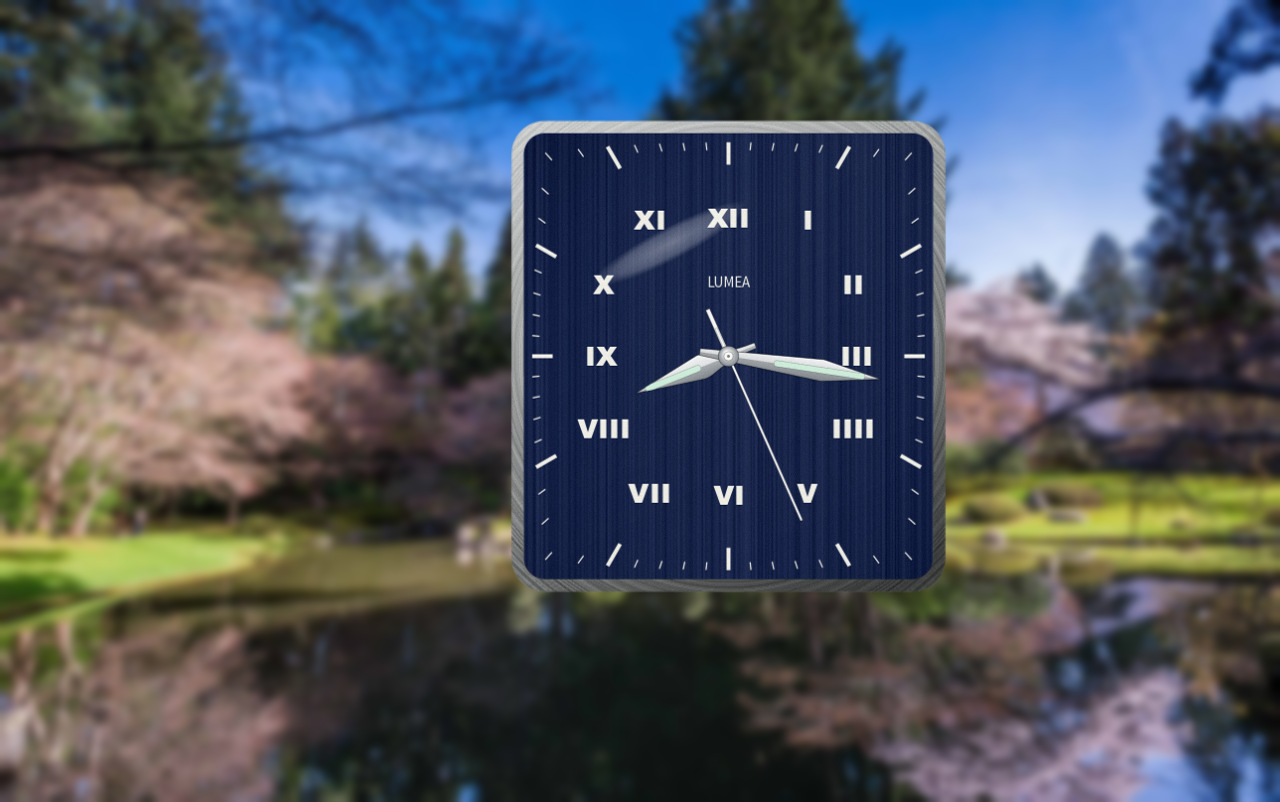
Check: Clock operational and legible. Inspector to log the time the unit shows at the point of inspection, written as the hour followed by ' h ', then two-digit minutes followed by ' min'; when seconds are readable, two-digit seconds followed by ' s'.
8 h 16 min 26 s
